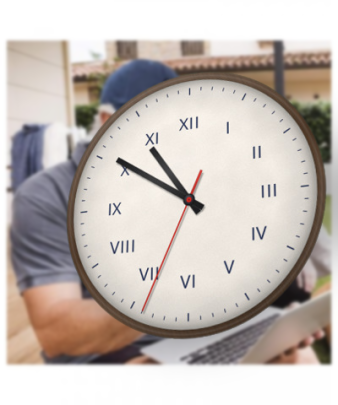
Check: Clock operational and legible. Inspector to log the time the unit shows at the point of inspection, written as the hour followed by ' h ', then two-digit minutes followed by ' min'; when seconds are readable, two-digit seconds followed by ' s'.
10 h 50 min 34 s
